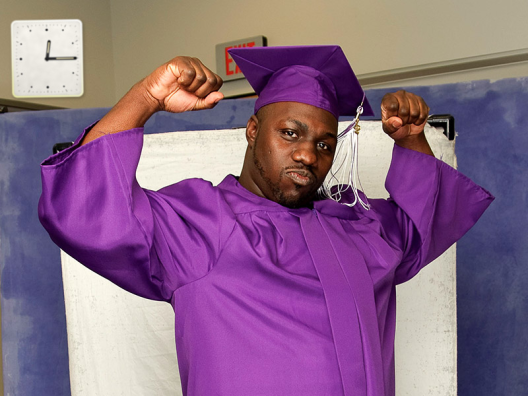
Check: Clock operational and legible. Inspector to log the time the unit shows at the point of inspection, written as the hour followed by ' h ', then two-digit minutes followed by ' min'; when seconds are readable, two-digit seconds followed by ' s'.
12 h 15 min
